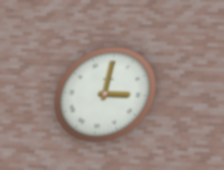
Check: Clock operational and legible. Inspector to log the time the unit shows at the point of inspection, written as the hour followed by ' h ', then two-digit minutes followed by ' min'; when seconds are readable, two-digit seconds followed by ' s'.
3 h 00 min
